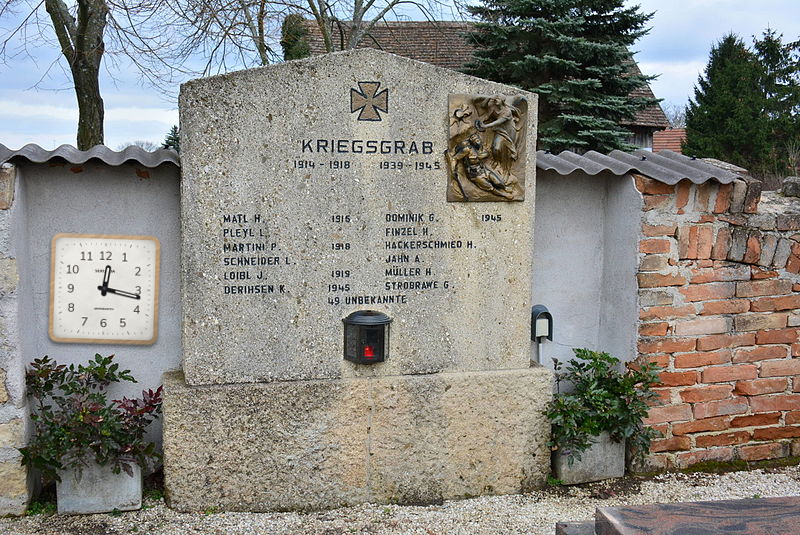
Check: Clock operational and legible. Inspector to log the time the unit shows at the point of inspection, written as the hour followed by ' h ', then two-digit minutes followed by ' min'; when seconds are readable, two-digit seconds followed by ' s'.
12 h 17 min
